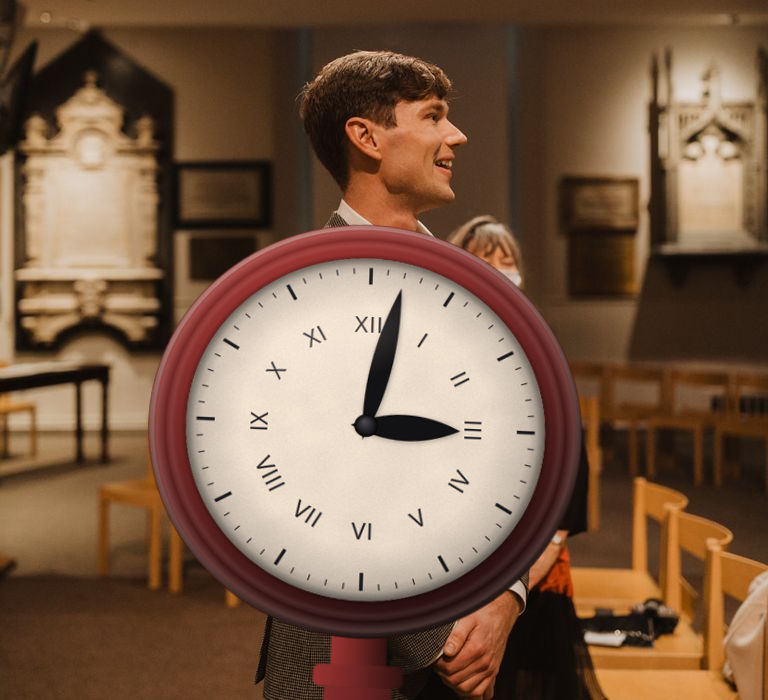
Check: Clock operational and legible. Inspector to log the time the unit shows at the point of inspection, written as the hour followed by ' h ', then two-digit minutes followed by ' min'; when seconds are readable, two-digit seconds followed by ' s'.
3 h 02 min
